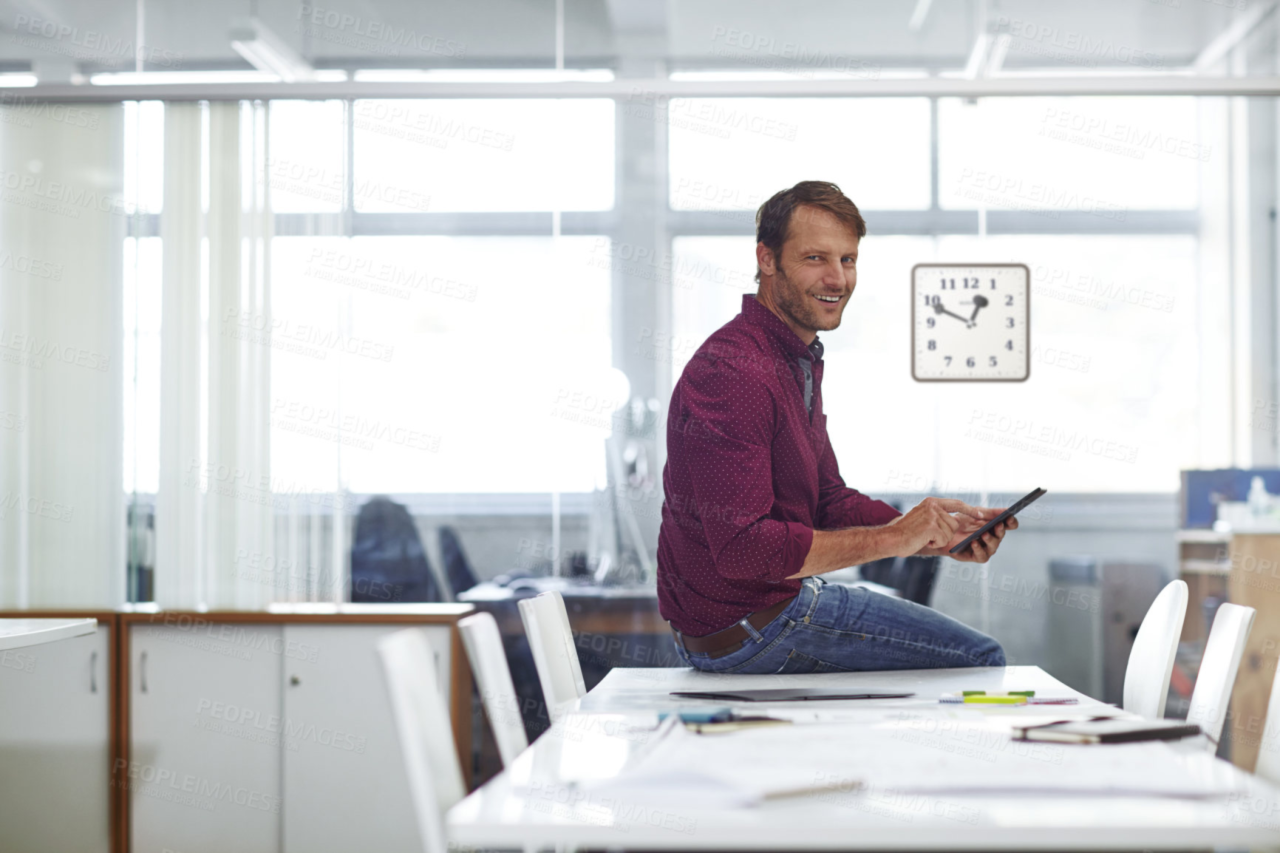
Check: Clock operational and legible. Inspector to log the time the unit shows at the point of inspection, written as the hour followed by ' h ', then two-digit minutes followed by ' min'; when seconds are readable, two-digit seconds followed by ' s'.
12 h 49 min
